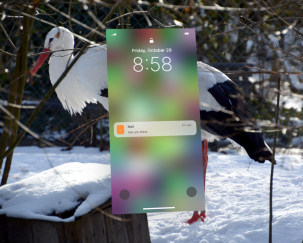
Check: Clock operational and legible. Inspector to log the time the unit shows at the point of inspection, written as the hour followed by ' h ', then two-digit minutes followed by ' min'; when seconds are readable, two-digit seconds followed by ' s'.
8 h 58 min
